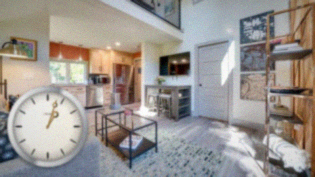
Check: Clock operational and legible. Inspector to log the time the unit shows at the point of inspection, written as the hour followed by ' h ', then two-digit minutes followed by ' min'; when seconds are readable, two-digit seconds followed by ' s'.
1 h 03 min
